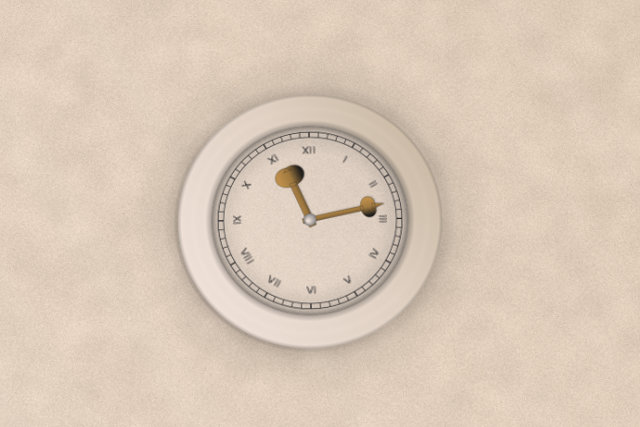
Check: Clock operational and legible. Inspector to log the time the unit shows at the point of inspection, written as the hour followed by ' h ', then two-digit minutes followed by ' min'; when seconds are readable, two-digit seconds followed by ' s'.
11 h 13 min
